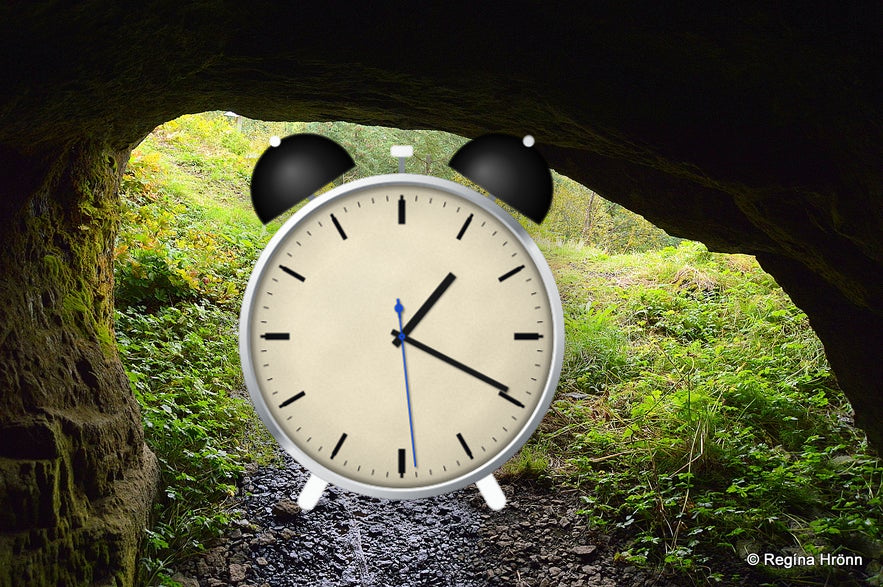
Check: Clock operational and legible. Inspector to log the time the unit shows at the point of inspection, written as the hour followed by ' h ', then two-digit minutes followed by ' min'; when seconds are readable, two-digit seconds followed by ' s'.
1 h 19 min 29 s
